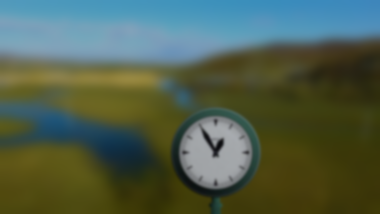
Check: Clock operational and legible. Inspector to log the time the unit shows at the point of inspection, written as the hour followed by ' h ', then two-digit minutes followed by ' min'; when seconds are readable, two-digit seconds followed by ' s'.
12 h 55 min
